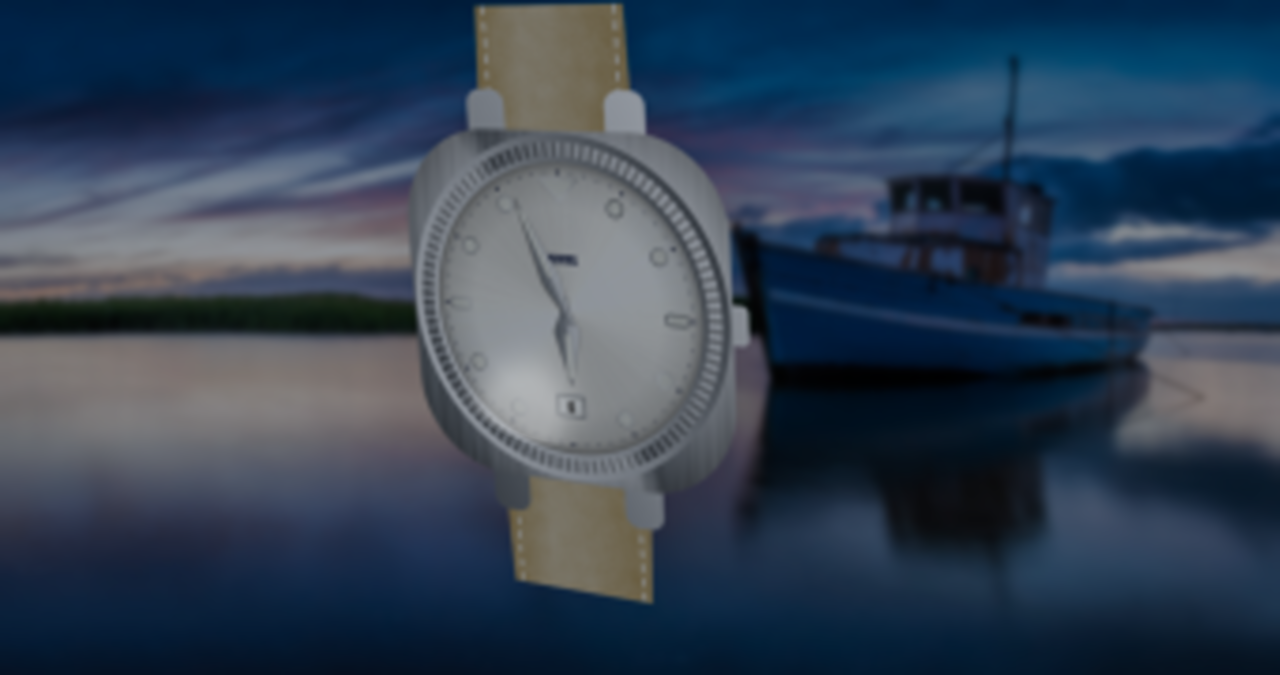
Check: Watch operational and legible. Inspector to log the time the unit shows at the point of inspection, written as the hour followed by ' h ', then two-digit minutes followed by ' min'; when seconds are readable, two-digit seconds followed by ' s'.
5 h 56 min
